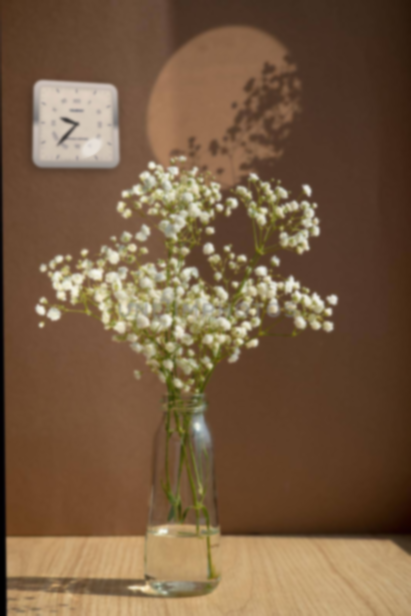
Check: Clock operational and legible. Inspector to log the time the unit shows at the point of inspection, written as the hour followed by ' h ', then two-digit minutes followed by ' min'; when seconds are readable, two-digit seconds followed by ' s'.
9 h 37 min
